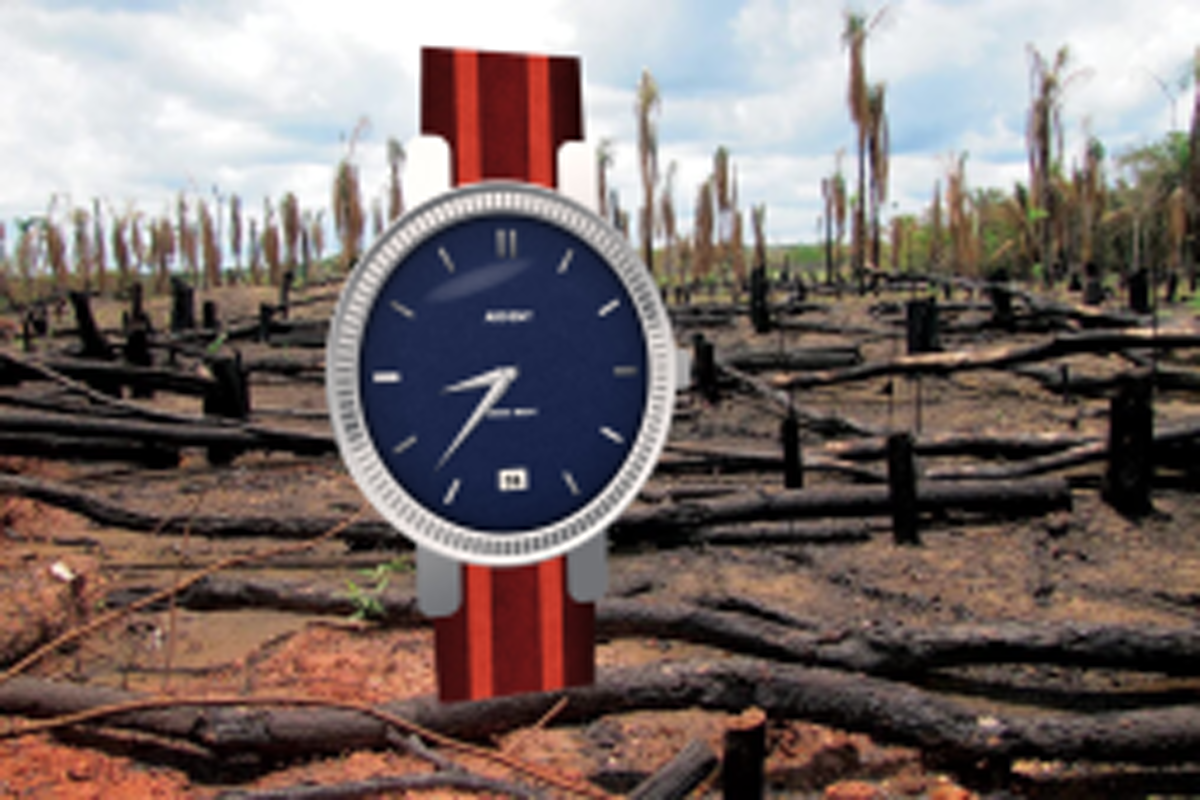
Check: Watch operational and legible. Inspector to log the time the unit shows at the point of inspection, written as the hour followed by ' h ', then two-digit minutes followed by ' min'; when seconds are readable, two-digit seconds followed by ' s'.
8 h 37 min
